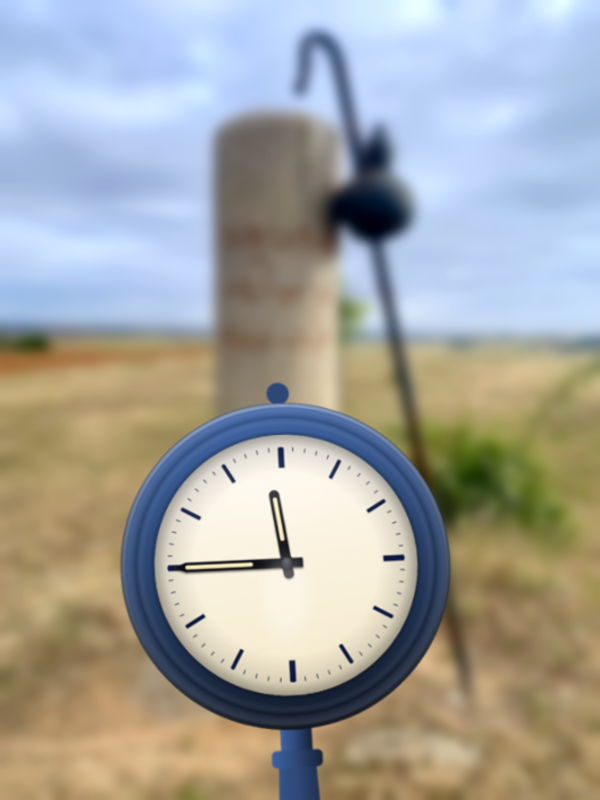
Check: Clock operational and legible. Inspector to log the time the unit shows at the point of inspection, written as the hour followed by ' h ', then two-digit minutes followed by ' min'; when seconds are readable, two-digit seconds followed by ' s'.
11 h 45 min
